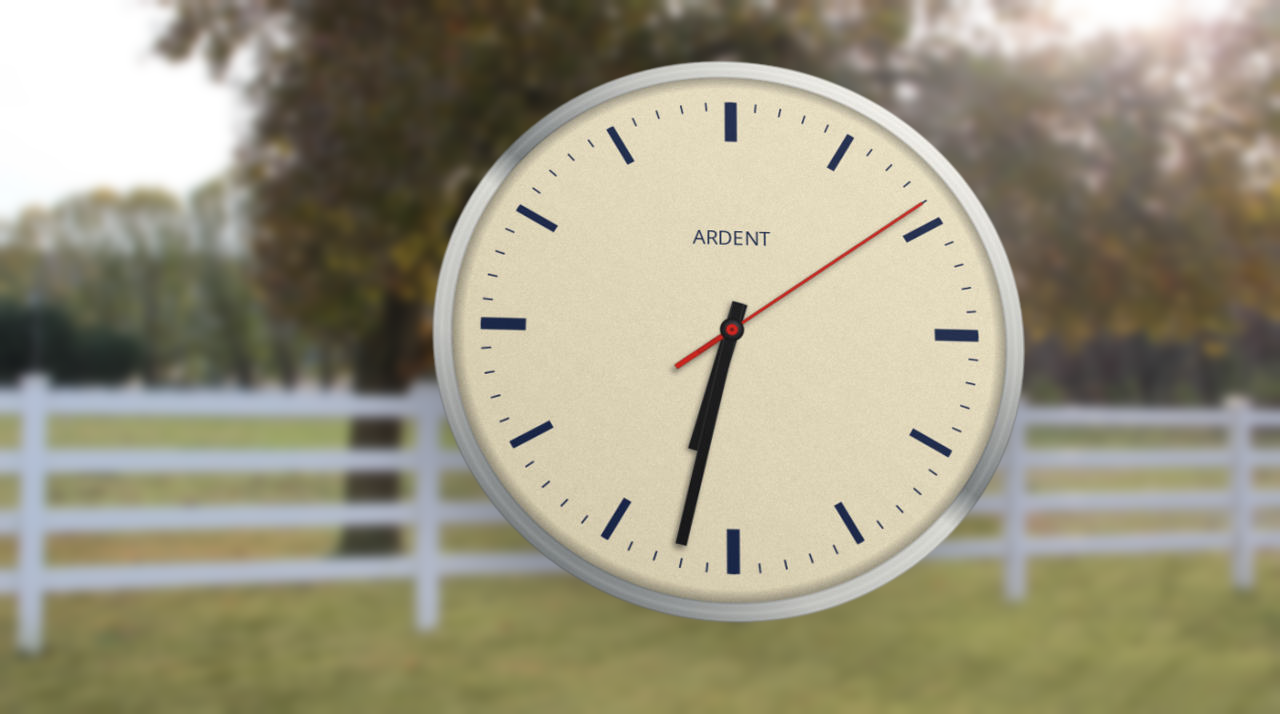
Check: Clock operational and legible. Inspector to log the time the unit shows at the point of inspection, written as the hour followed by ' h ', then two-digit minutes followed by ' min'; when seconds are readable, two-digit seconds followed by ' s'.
6 h 32 min 09 s
